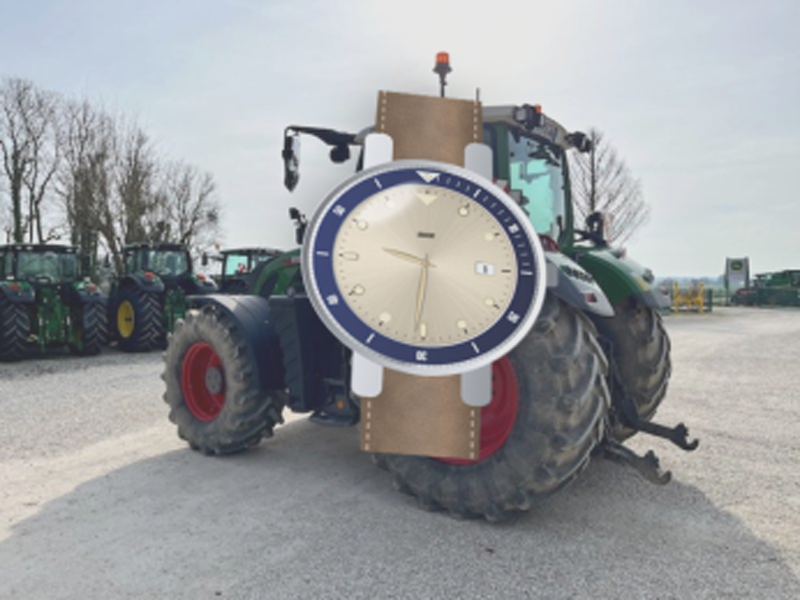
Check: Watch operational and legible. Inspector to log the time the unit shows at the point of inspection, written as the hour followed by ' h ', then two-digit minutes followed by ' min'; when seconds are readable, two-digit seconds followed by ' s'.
9 h 31 min
